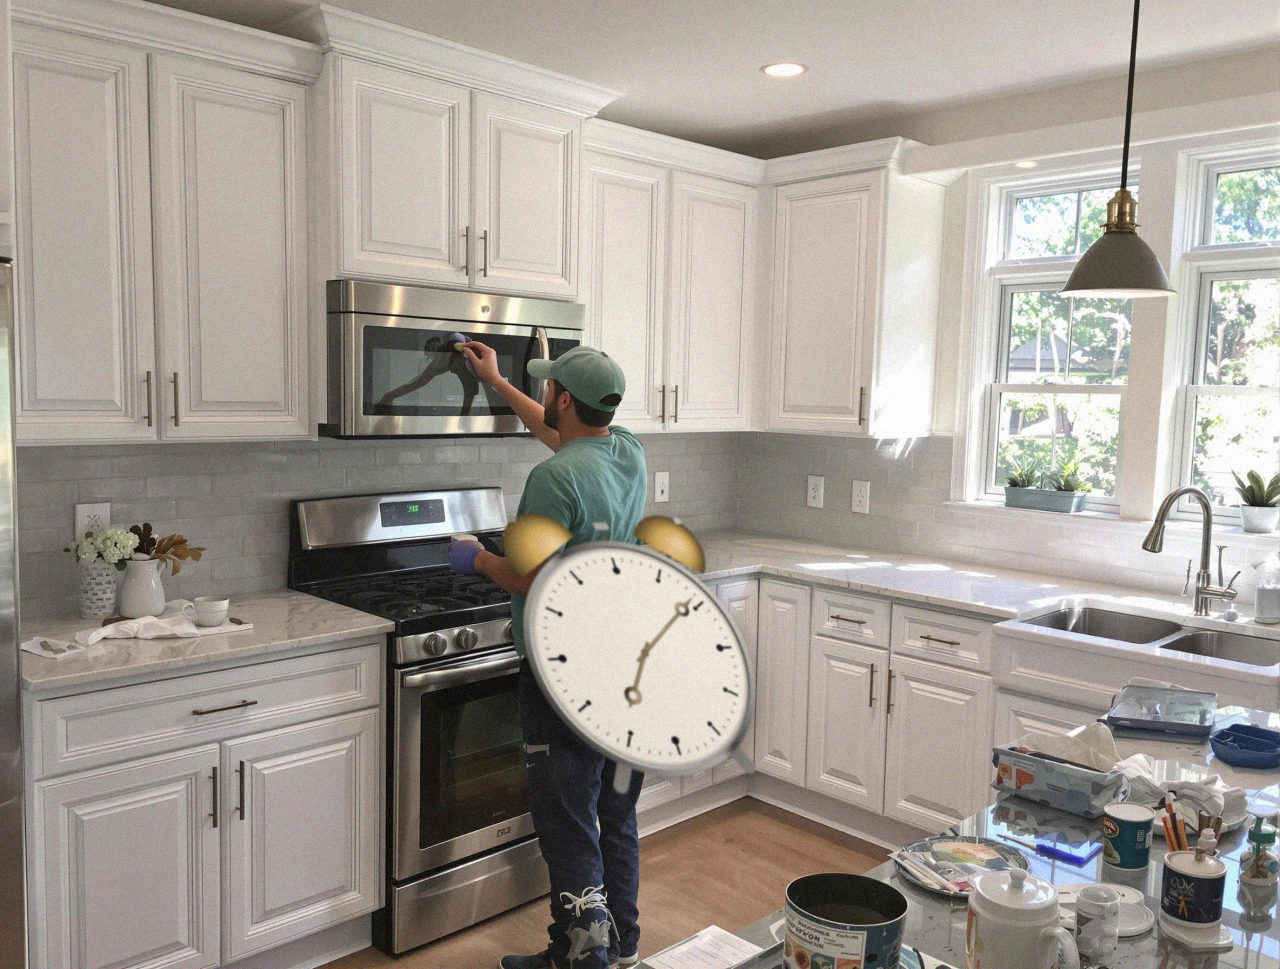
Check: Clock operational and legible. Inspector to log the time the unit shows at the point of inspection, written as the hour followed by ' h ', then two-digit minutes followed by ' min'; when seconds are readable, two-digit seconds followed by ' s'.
7 h 09 min
